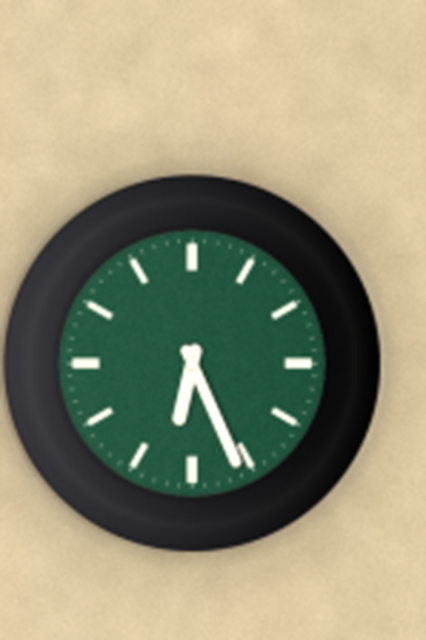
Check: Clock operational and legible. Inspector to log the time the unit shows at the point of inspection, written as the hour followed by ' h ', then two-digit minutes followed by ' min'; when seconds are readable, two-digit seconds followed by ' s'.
6 h 26 min
